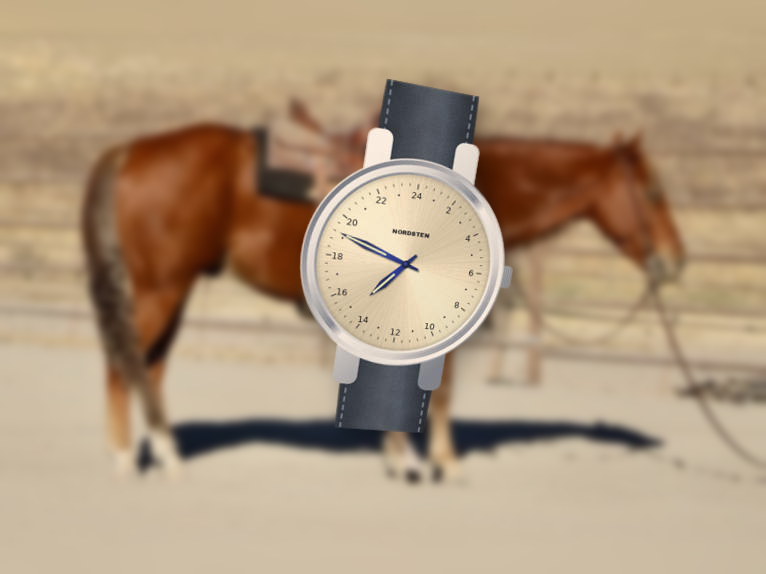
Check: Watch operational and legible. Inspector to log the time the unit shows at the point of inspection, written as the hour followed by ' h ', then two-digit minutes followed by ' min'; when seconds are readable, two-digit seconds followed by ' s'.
14 h 48 min
